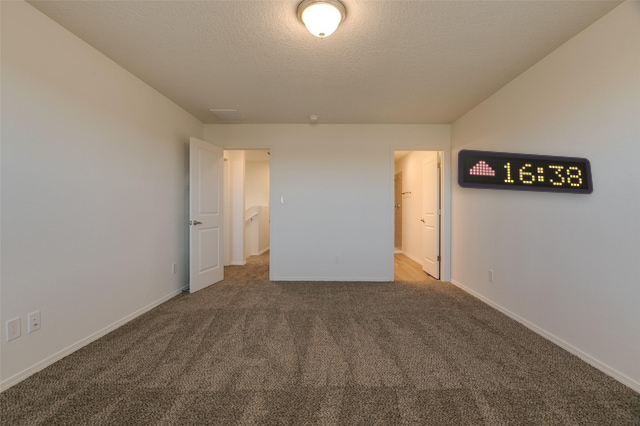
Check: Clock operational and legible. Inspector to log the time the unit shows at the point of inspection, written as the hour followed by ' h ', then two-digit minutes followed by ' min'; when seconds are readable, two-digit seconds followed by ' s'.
16 h 38 min
